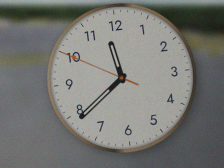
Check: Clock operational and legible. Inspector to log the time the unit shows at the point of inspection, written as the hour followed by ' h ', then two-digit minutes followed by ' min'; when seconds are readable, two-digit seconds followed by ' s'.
11 h 38 min 50 s
